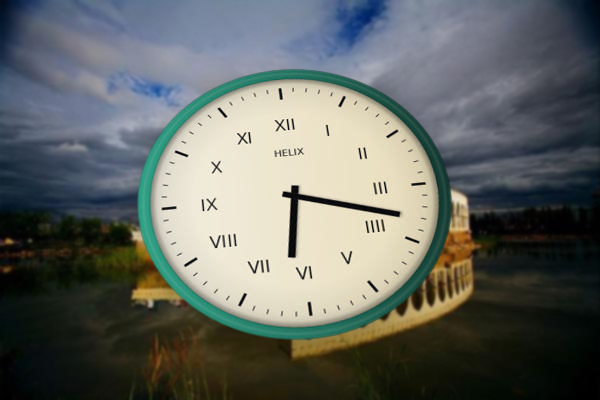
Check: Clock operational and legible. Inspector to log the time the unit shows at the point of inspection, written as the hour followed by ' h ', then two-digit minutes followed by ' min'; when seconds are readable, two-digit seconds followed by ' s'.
6 h 18 min
